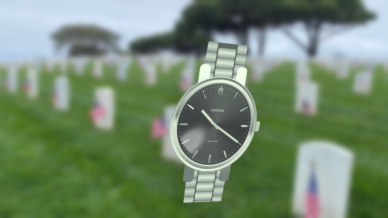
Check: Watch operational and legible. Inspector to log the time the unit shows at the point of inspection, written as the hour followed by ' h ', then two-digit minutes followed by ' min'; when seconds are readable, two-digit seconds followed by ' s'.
10 h 20 min
